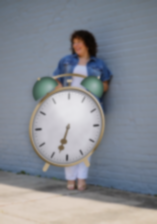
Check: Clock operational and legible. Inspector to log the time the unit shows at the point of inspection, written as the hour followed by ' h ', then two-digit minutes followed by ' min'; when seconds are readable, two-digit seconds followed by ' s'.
6 h 33 min
